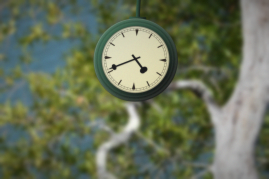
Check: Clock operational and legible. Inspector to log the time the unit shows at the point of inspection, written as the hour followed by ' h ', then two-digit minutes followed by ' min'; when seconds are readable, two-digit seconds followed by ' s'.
4 h 41 min
